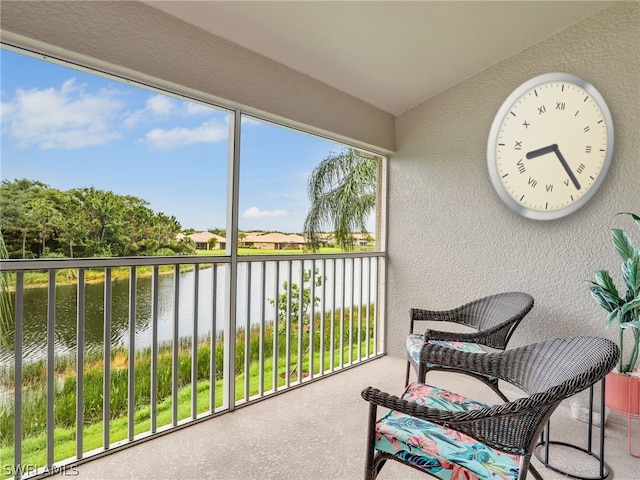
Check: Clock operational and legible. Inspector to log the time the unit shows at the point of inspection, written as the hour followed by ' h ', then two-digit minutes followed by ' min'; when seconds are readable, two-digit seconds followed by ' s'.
8 h 23 min
